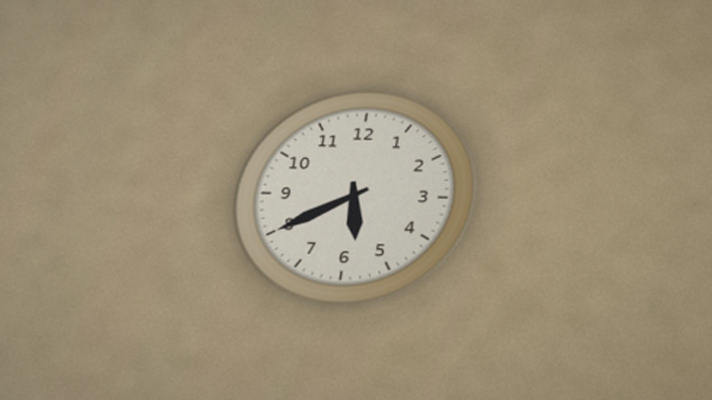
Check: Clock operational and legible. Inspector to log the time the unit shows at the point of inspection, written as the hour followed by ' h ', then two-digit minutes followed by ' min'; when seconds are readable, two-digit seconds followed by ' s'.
5 h 40 min
